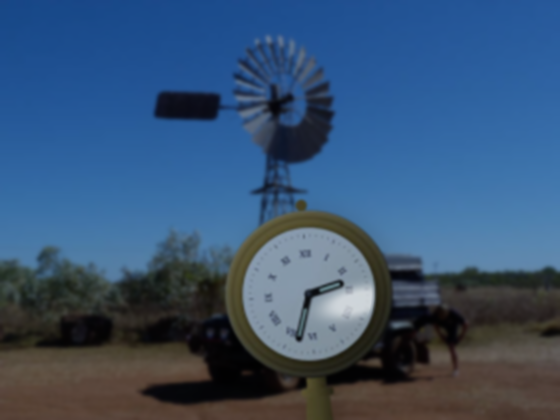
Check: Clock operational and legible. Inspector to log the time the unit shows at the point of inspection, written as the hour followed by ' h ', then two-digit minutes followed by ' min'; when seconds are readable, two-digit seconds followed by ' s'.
2 h 33 min
